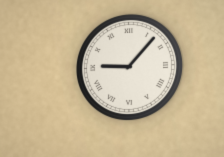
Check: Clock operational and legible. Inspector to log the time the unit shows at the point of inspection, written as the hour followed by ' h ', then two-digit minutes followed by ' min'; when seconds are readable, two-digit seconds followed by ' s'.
9 h 07 min
